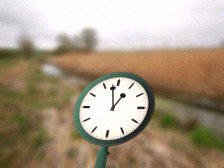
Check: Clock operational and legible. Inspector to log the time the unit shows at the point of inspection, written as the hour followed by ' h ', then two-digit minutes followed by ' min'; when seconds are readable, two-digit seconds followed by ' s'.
12 h 58 min
